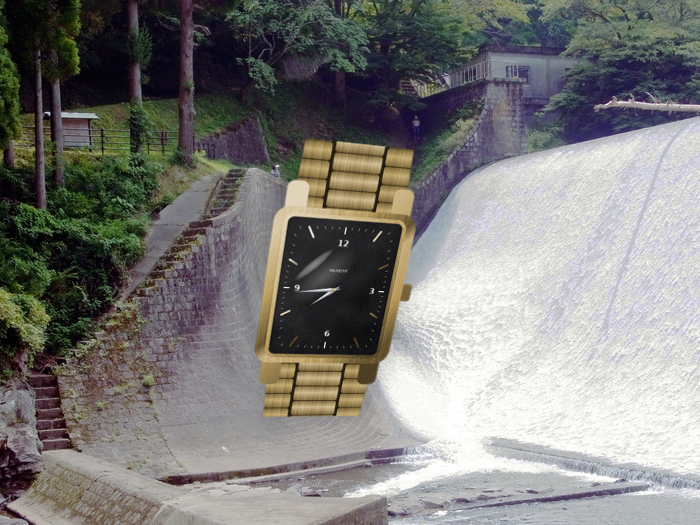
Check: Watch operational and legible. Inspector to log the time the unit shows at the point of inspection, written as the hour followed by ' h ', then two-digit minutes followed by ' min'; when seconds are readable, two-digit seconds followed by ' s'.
7 h 44 min
